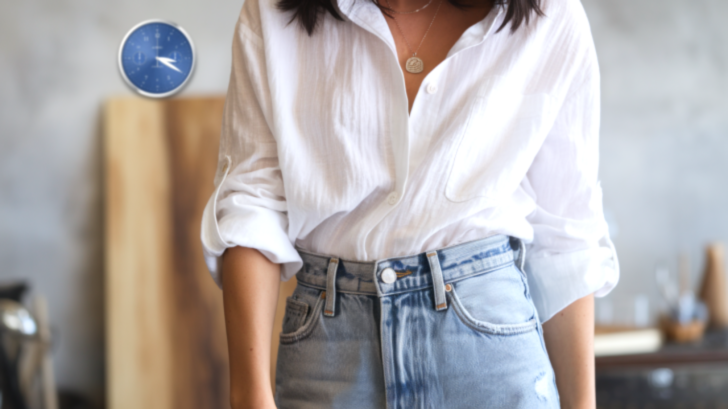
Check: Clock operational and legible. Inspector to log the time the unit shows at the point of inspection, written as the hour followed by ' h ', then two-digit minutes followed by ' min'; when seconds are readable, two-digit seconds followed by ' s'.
3 h 20 min
